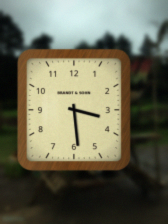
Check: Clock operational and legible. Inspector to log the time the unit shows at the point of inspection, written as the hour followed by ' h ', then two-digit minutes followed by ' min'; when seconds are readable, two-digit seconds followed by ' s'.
3 h 29 min
